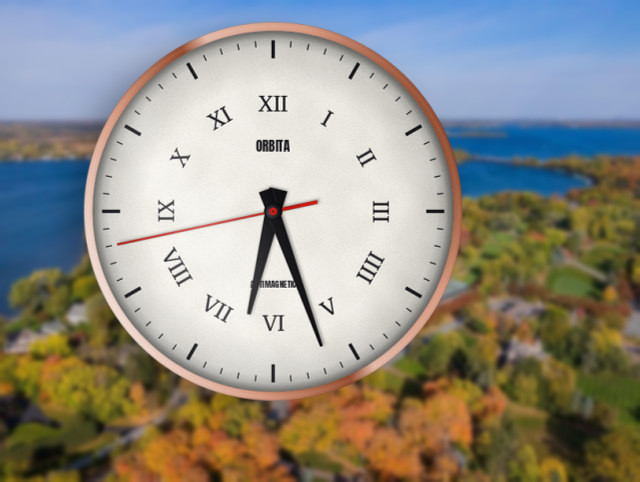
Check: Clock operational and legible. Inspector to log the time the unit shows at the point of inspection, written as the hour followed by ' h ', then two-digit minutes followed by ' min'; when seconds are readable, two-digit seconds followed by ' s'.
6 h 26 min 43 s
